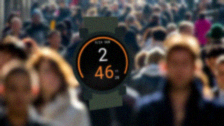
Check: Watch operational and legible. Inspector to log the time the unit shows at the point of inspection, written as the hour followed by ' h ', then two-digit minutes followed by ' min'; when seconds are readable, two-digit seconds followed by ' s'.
2 h 46 min
